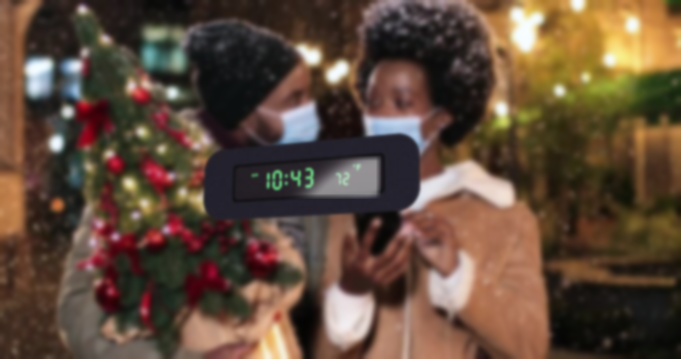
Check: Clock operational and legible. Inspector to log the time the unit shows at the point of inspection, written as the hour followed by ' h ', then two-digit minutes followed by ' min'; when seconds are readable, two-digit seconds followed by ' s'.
10 h 43 min
